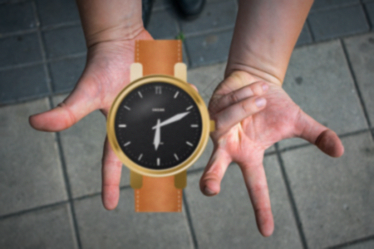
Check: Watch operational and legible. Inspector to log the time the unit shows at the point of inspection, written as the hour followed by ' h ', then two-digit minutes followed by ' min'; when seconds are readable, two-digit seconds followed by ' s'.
6 h 11 min
